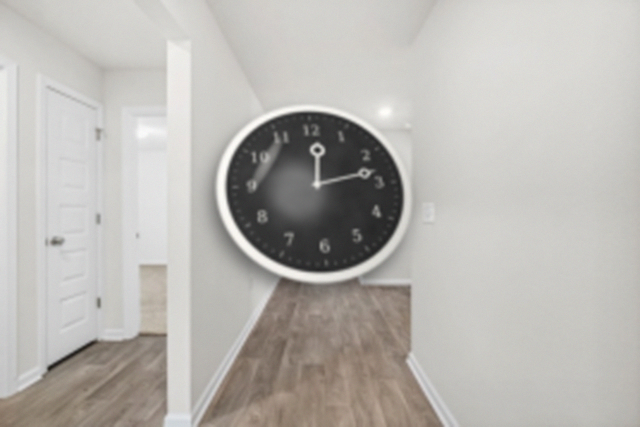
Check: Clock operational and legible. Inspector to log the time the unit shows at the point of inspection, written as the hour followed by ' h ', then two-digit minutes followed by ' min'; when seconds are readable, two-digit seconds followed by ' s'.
12 h 13 min
